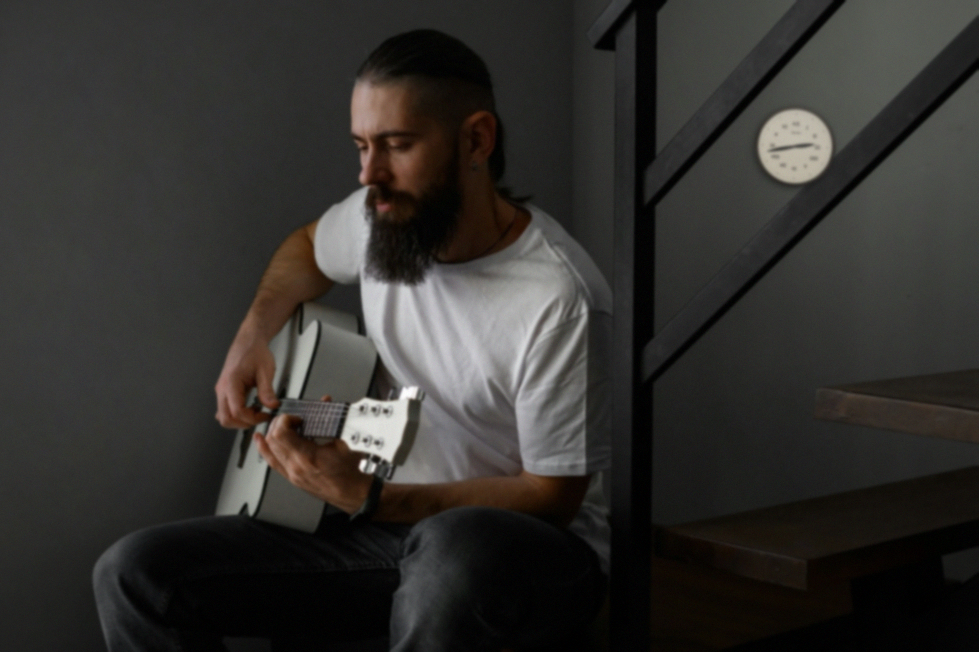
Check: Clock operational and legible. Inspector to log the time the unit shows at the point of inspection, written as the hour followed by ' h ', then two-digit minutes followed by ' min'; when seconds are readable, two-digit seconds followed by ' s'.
2 h 43 min
